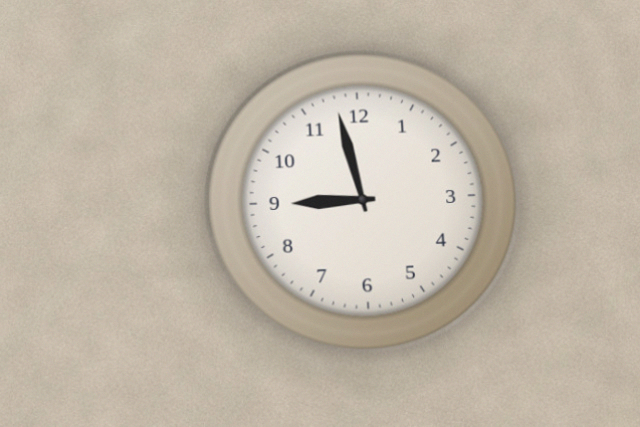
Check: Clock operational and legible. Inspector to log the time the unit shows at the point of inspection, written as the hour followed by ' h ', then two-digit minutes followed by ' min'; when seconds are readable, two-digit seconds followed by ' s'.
8 h 58 min
